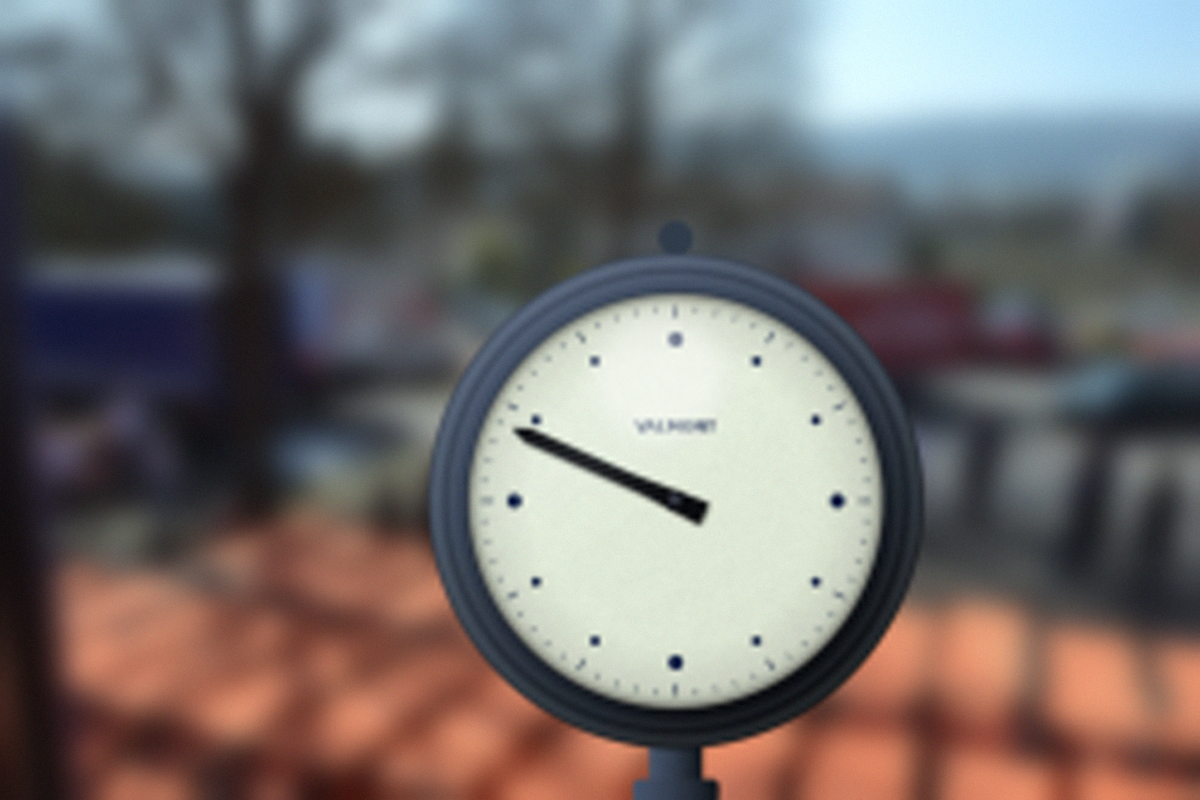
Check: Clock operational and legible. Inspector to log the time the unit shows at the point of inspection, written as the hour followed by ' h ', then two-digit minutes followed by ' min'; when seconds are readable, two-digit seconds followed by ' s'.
9 h 49 min
